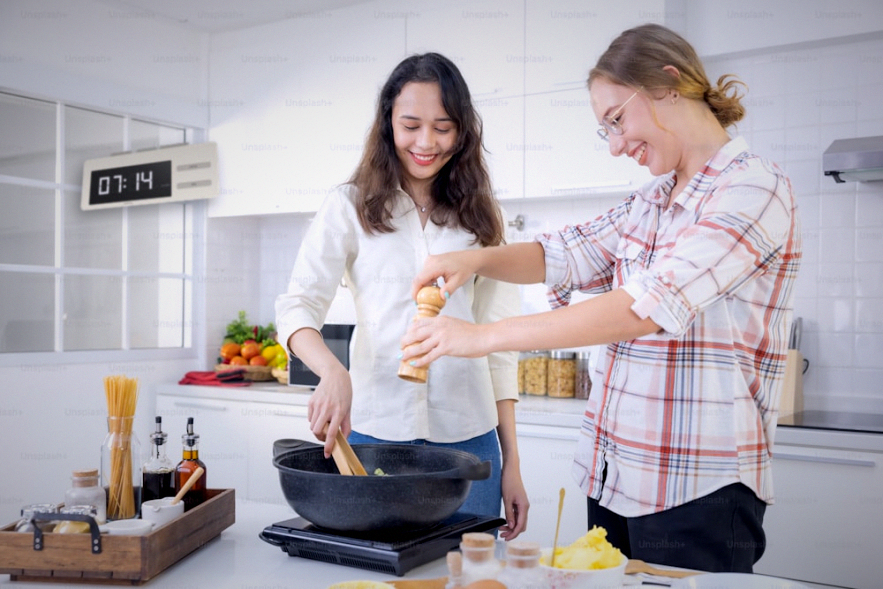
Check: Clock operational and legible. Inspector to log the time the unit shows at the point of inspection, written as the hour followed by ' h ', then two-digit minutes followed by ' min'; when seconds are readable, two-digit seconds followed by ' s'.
7 h 14 min
